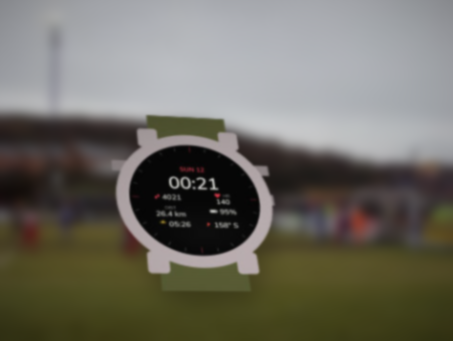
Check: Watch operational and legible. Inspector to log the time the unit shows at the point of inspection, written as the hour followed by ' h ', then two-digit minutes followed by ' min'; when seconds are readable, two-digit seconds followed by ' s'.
0 h 21 min
